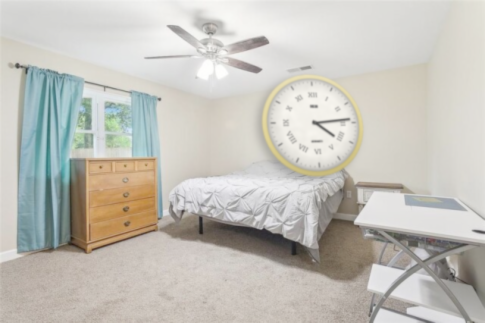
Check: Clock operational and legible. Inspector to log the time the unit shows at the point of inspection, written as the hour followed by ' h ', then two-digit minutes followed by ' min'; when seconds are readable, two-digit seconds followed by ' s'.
4 h 14 min
